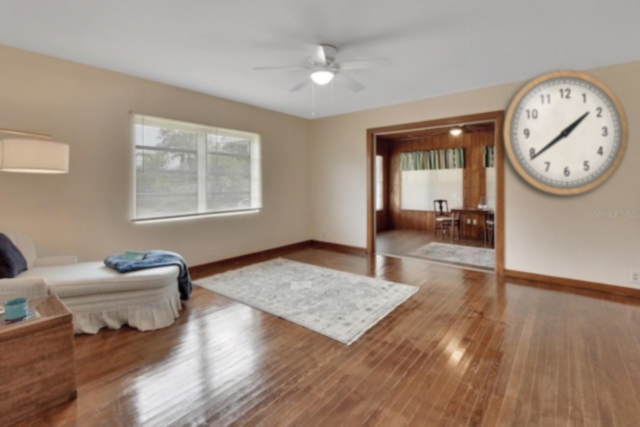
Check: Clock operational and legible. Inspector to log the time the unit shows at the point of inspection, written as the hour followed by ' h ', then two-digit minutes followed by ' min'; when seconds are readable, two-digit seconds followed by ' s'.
1 h 39 min
